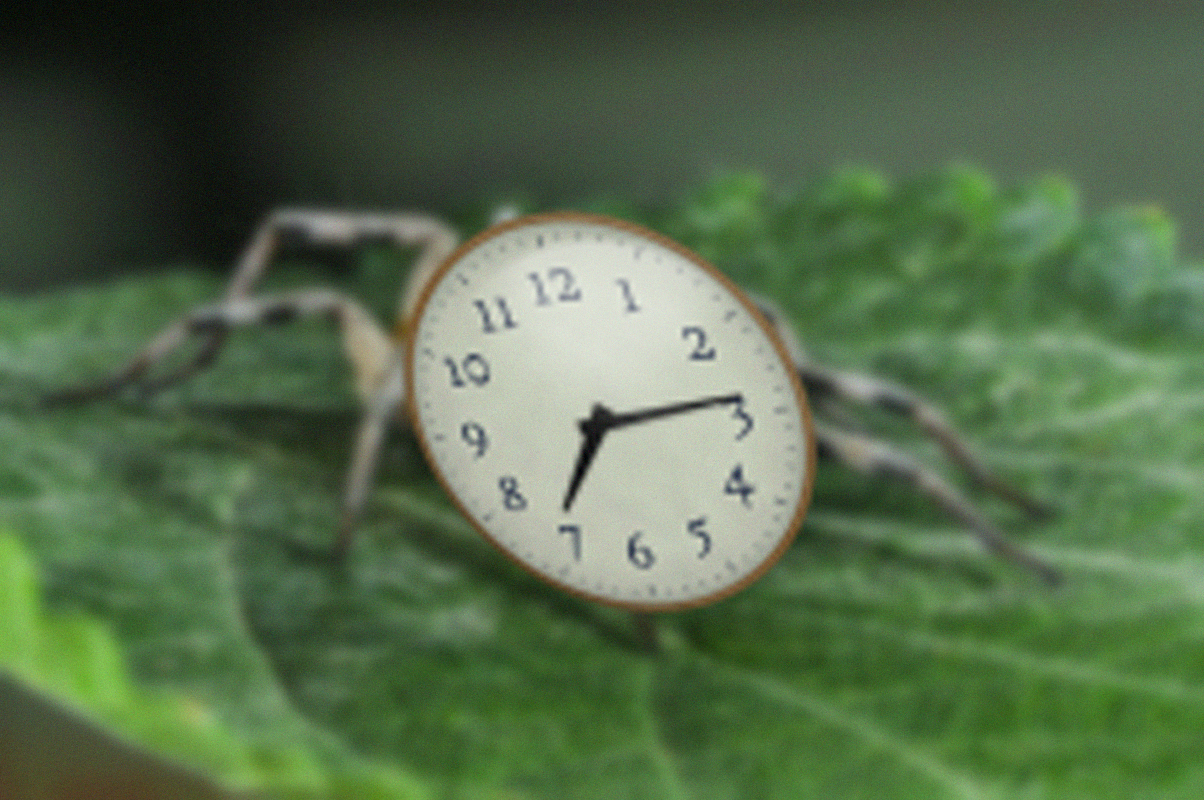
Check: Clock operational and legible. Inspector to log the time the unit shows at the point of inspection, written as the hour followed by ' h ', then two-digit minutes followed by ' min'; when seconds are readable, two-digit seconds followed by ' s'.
7 h 14 min
